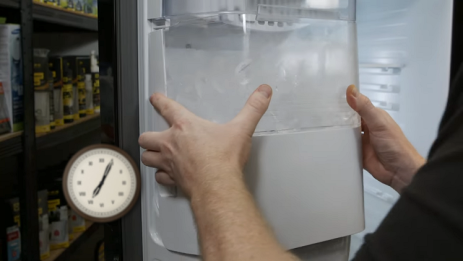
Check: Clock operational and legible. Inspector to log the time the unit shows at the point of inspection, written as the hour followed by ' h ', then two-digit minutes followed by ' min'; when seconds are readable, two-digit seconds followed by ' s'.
7 h 04 min
